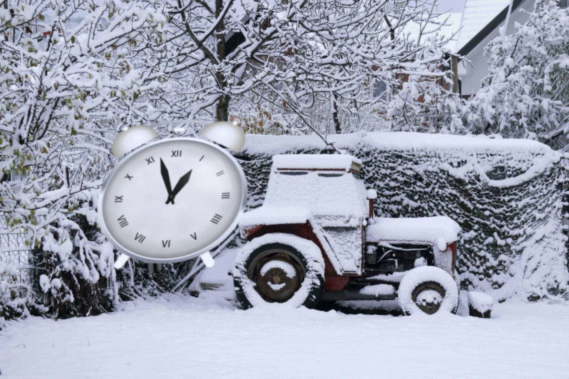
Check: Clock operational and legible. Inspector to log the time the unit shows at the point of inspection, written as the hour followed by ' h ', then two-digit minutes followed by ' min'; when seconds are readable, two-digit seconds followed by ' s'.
12 h 57 min
